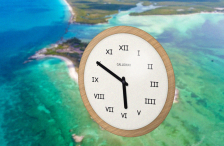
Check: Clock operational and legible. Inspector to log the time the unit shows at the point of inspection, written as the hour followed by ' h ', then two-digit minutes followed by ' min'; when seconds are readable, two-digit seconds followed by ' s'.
5 h 50 min
